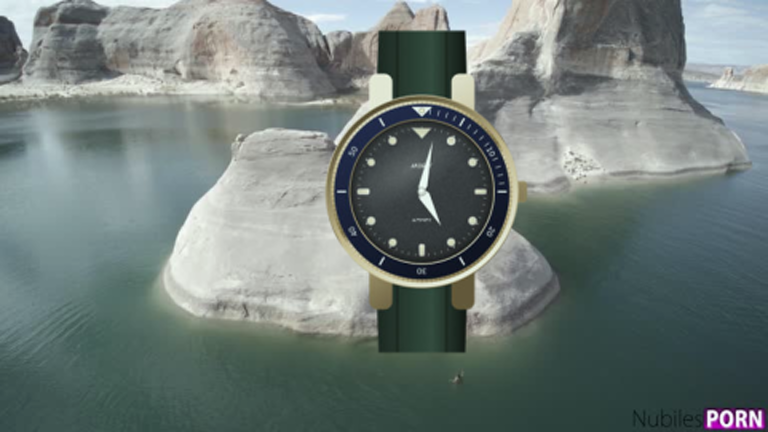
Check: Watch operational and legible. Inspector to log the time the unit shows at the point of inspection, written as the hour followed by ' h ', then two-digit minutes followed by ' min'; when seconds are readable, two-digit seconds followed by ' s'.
5 h 02 min
